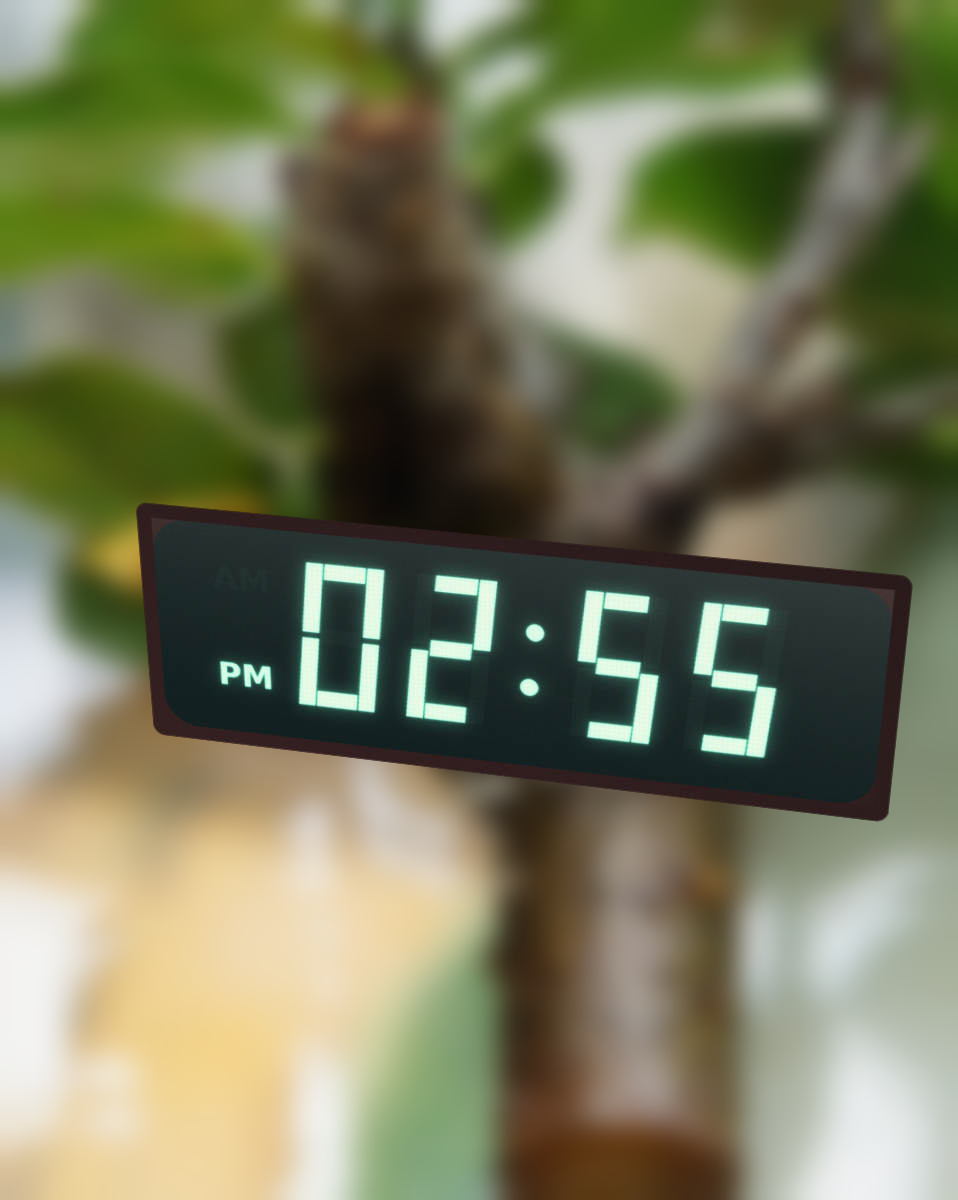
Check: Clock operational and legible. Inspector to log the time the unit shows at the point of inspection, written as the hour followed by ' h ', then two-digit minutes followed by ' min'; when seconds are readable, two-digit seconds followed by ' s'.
2 h 55 min
